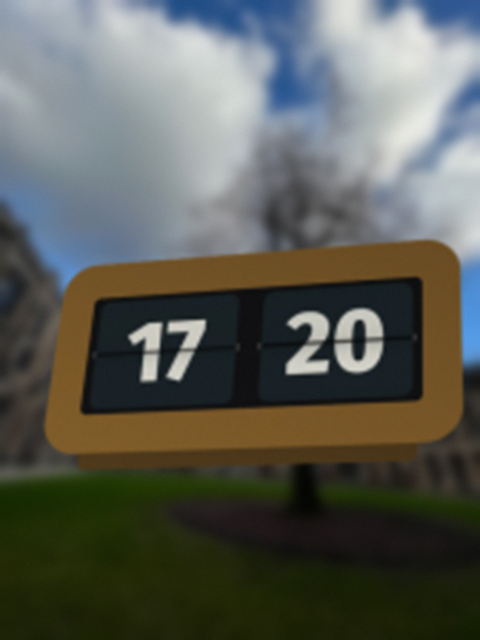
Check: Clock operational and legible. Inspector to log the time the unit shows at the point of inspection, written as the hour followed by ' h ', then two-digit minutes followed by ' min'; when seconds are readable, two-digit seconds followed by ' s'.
17 h 20 min
